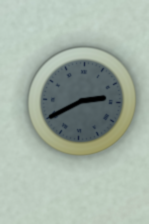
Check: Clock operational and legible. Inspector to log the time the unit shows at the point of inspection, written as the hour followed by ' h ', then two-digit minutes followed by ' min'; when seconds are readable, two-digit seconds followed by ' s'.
2 h 40 min
